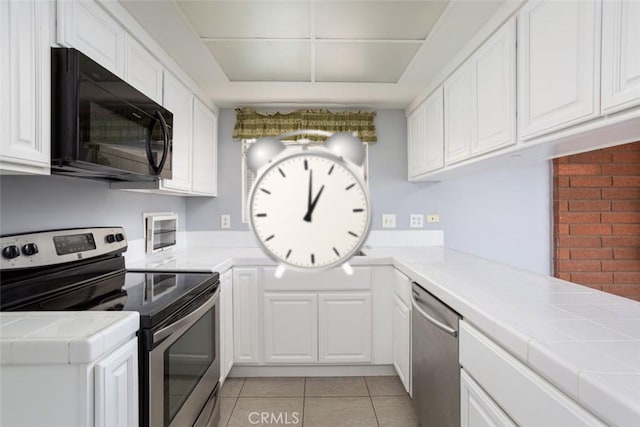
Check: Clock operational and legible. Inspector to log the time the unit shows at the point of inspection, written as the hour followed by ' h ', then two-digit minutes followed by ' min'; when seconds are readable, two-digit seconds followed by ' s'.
1 h 01 min
